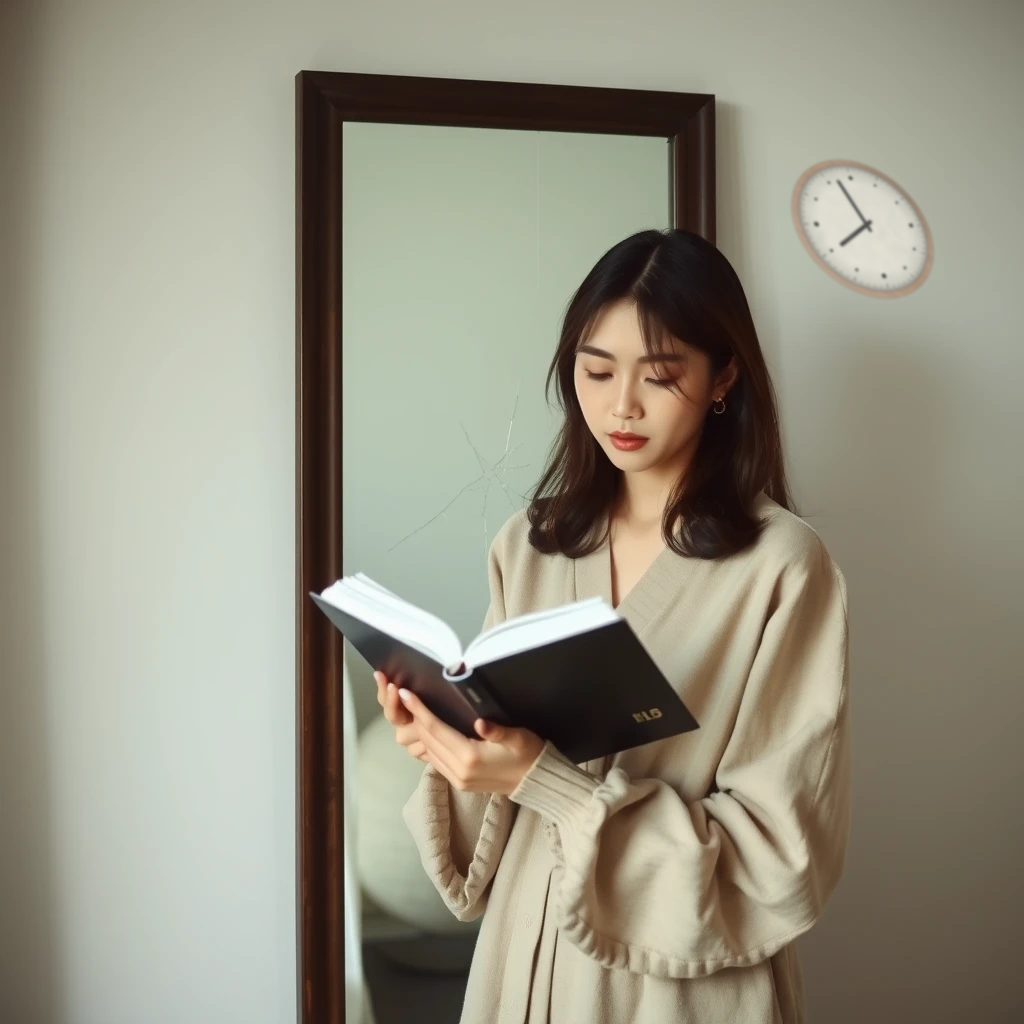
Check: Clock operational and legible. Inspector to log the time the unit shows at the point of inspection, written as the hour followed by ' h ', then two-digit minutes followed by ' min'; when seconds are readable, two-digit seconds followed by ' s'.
7 h 57 min
